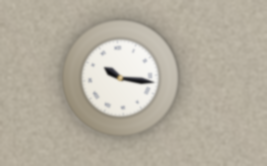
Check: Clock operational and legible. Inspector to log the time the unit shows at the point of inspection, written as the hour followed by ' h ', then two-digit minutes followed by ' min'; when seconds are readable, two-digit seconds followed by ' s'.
10 h 17 min
